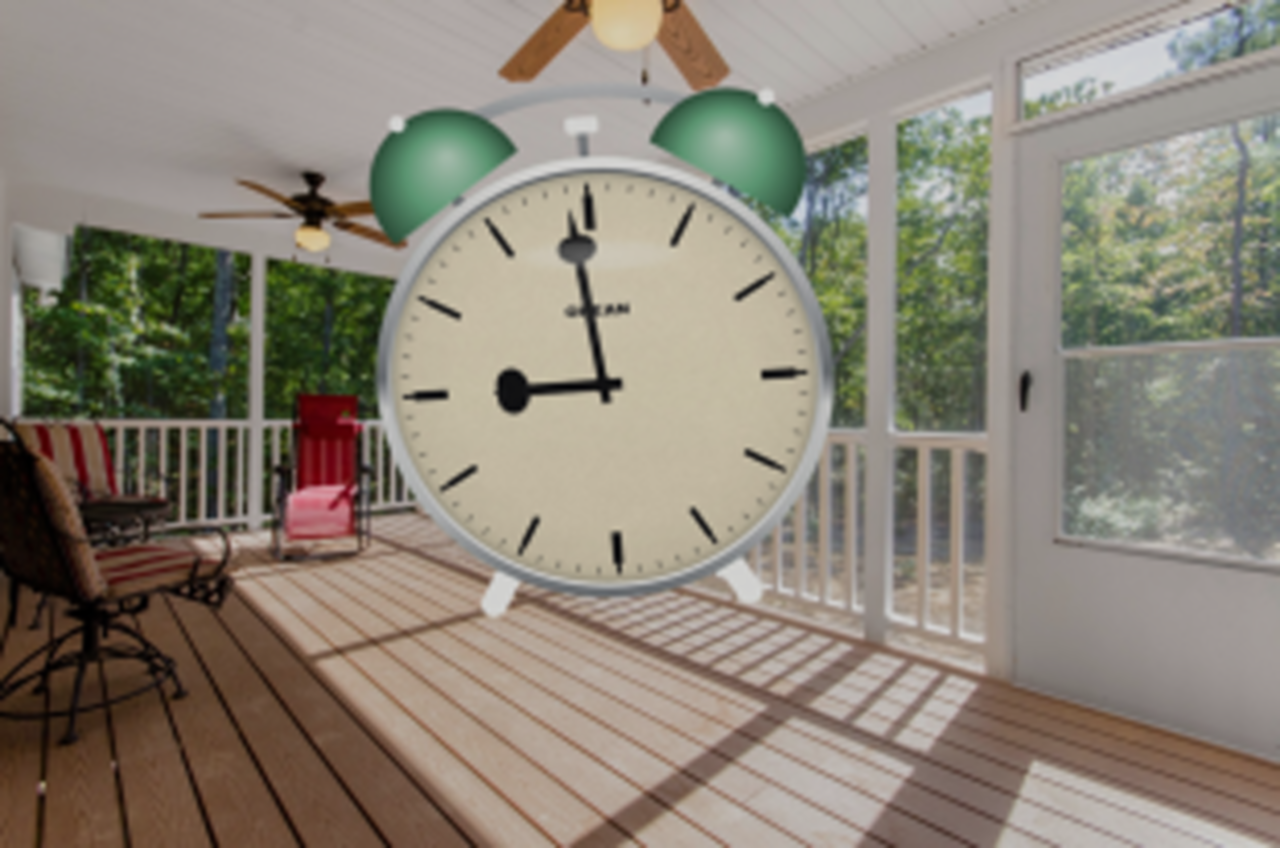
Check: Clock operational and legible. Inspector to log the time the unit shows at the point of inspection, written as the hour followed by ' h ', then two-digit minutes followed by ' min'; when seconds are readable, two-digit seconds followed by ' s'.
8 h 59 min
